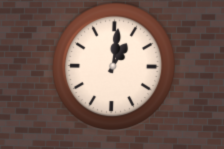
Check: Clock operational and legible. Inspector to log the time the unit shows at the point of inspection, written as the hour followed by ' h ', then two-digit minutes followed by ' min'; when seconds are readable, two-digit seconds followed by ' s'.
1 h 01 min
